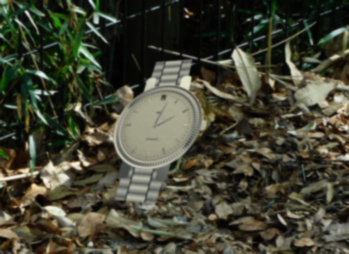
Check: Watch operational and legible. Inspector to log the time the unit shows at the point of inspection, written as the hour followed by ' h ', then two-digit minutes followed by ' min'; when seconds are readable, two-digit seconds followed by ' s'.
2 h 02 min
